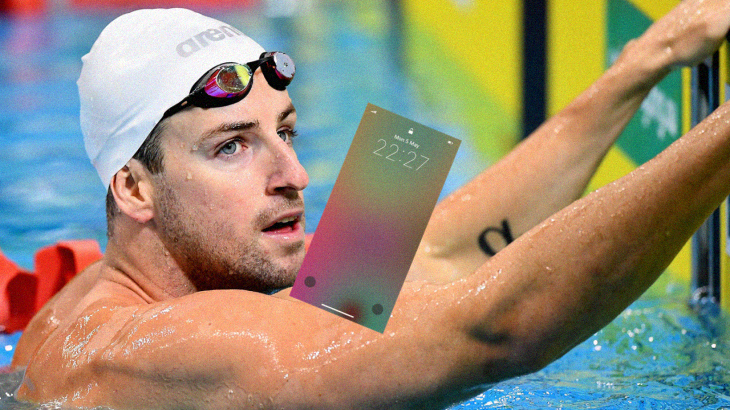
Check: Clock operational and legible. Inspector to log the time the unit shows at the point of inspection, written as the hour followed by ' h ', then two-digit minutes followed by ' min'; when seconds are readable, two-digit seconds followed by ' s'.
22 h 27 min
